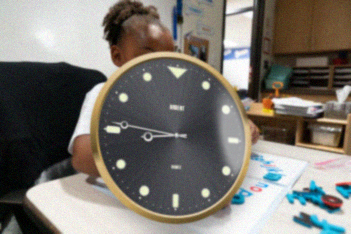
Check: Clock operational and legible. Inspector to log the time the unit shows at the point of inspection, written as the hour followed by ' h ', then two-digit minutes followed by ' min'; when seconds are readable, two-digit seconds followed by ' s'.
8 h 46 min
